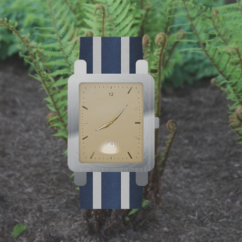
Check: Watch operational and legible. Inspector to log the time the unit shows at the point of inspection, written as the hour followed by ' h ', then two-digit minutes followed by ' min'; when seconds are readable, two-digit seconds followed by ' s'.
8 h 07 min
